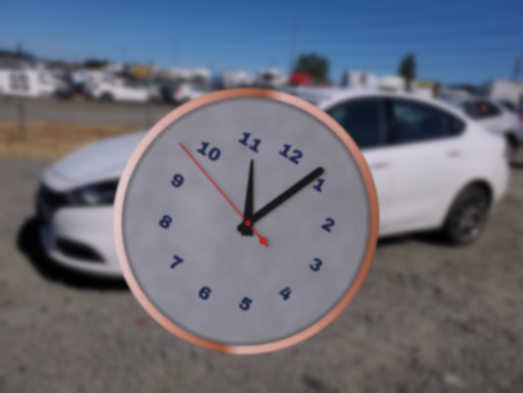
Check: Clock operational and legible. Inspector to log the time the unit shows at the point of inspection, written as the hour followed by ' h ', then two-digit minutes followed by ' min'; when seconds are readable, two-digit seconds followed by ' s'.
11 h 03 min 48 s
